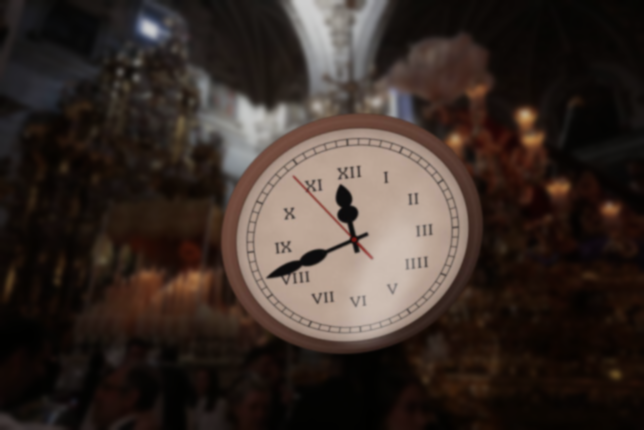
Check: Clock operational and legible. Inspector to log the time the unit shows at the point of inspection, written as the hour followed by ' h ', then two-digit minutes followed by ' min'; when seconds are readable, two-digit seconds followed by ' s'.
11 h 41 min 54 s
